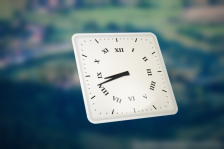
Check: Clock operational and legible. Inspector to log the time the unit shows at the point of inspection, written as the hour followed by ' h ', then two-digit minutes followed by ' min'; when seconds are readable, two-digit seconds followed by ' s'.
8 h 42 min
